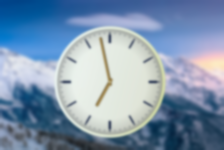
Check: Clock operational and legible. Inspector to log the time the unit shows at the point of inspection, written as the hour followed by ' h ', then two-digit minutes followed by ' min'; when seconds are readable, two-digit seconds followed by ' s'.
6 h 58 min
